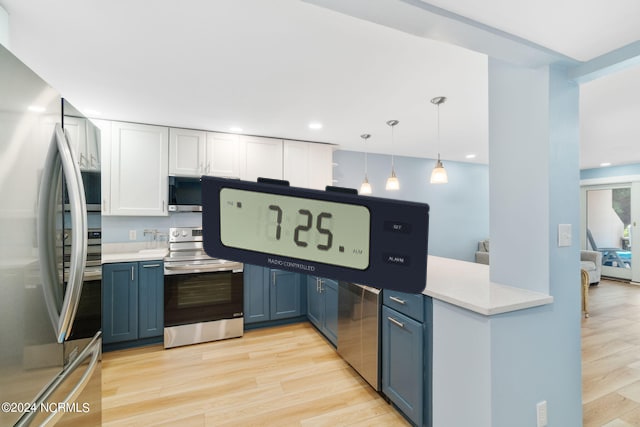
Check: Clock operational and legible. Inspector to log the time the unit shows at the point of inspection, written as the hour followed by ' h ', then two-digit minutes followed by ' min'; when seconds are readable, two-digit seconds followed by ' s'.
7 h 25 min
